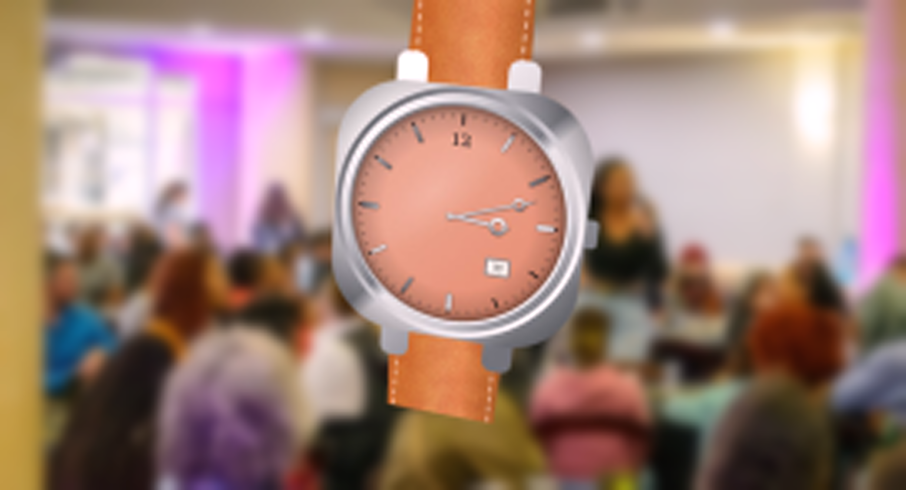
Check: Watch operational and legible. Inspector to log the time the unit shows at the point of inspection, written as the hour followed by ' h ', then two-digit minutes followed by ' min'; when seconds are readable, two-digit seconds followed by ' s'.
3 h 12 min
